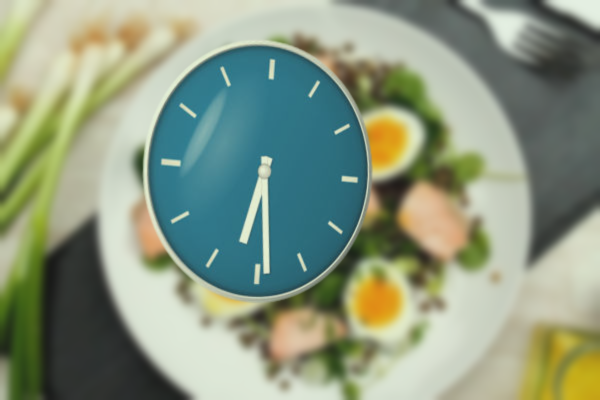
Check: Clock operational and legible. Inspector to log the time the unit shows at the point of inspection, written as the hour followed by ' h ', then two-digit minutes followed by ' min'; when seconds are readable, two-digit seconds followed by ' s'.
6 h 29 min
